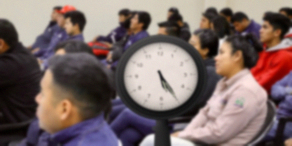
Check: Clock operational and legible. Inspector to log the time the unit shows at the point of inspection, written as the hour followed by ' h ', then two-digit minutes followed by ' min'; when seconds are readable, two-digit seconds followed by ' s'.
5 h 25 min
